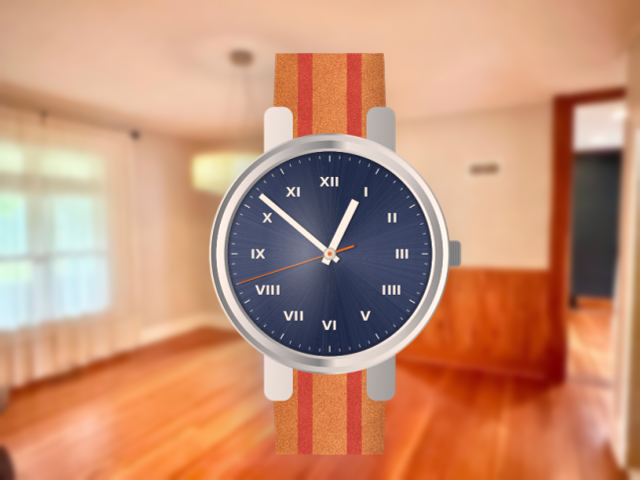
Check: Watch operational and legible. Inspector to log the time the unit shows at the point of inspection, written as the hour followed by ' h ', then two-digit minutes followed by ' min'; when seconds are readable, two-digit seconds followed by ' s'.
12 h 51 min 42 s
